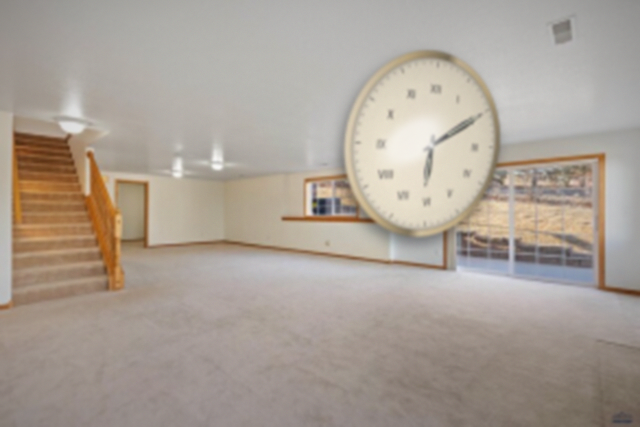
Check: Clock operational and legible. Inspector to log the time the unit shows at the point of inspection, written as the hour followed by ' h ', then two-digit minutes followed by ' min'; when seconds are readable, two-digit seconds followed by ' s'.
6 h 10 min
